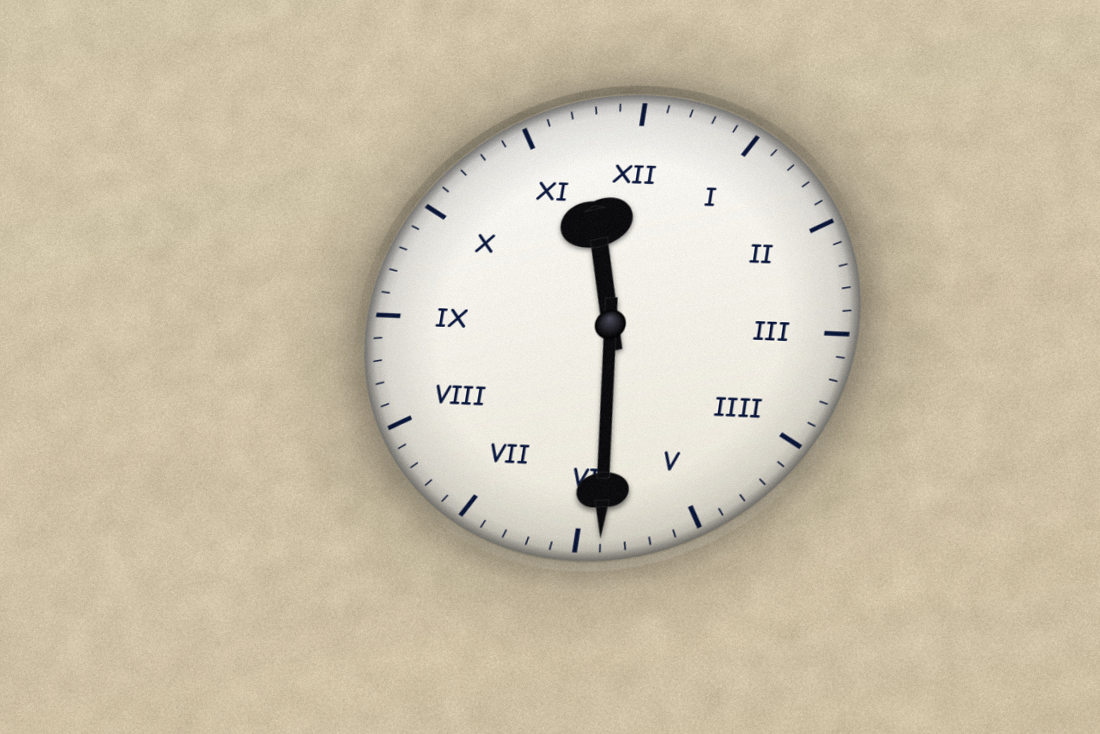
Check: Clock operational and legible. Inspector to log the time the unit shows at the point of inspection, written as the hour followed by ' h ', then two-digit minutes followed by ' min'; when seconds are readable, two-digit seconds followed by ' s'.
11 h 29 min
